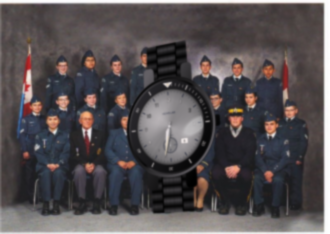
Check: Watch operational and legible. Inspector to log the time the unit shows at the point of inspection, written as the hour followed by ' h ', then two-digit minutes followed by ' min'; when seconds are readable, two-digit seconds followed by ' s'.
6 h 32 min
